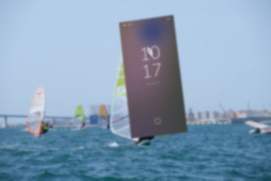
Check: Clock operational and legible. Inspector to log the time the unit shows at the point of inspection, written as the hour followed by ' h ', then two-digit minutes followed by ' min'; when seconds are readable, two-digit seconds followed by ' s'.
10 h 17 min
